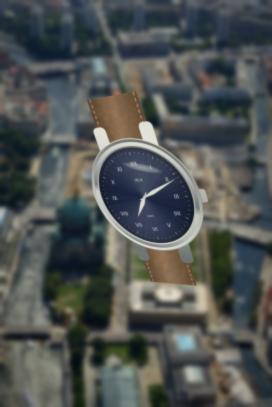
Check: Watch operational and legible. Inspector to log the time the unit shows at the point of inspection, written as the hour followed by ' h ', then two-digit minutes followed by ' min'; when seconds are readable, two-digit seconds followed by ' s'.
7 h 11 min
